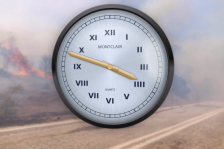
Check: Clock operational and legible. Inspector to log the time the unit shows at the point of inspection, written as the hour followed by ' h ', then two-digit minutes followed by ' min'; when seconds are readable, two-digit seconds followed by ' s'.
3 h 48 min
